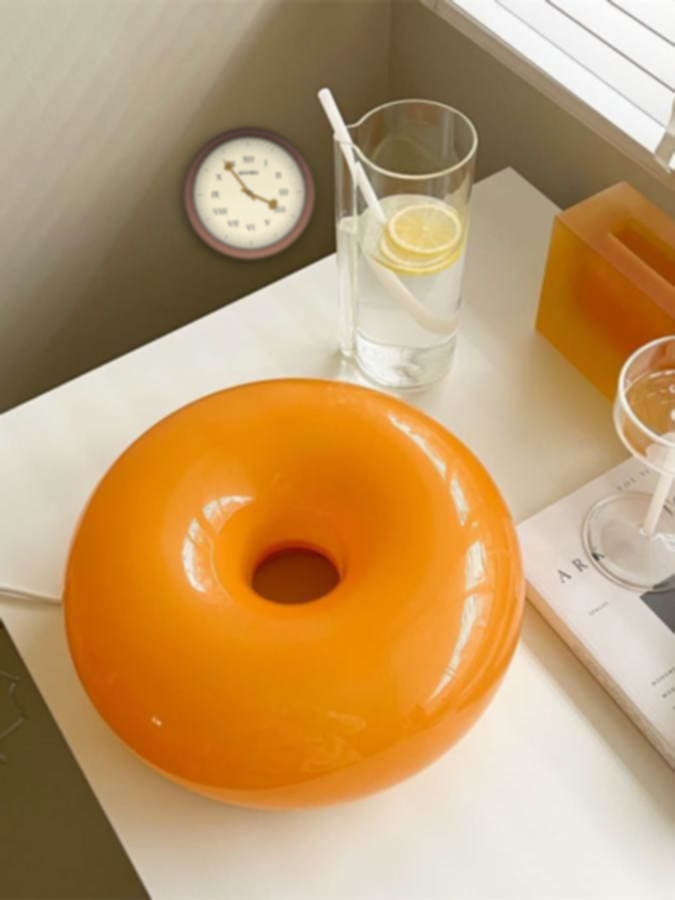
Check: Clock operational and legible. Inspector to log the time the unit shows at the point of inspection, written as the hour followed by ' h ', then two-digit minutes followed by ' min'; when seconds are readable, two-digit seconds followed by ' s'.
3 h 54 min
